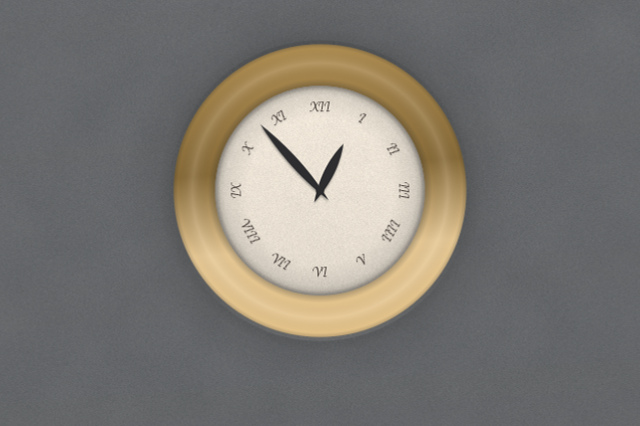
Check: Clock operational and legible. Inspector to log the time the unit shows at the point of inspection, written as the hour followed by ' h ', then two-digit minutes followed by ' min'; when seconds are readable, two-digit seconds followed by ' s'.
12 h 53 min
